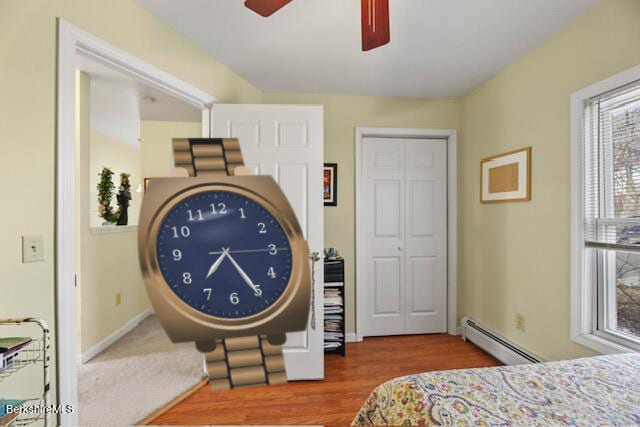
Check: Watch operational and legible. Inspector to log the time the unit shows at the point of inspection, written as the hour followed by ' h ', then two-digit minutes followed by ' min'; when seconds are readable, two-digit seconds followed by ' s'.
7 h 25 min 15 s
